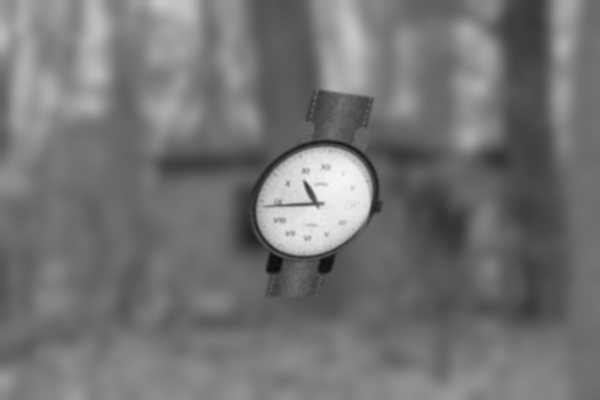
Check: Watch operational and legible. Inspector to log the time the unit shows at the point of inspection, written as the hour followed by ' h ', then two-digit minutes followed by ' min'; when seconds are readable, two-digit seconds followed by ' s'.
10 h 44 min
